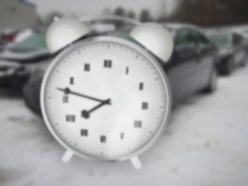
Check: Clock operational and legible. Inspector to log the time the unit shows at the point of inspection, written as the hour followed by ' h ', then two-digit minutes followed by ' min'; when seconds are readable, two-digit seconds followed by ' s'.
7 h 47 min
